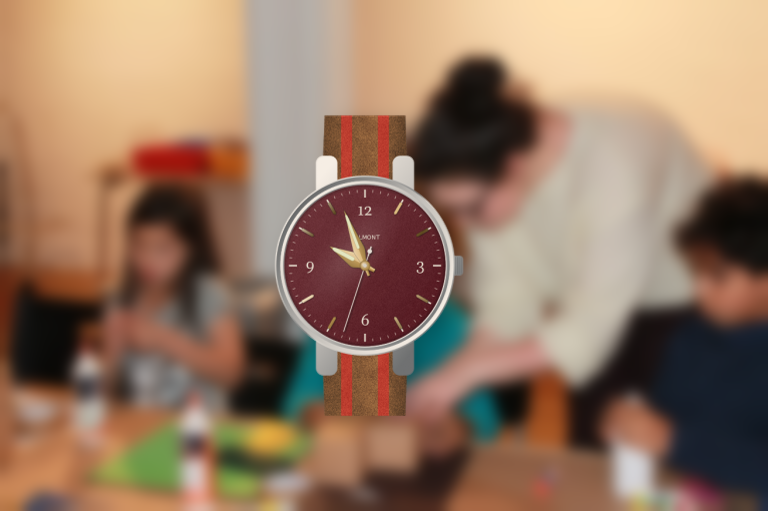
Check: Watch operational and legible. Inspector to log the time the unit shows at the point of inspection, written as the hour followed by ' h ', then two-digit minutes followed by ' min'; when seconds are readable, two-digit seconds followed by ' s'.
9 h 56 min 33 s
